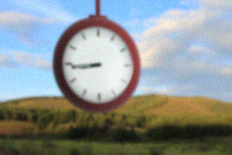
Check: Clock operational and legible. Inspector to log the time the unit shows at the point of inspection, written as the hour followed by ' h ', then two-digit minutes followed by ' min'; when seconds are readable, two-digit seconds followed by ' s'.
8 h 44 min
